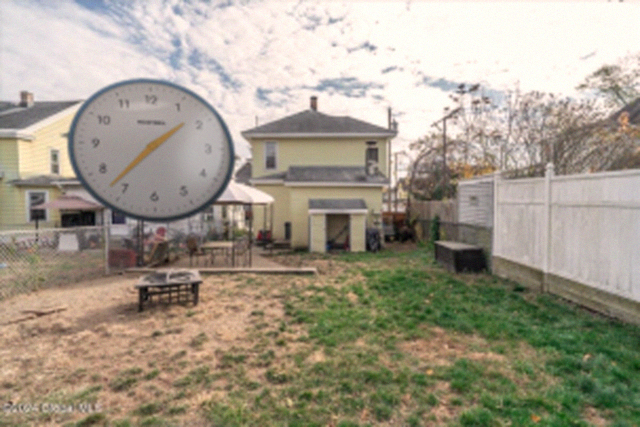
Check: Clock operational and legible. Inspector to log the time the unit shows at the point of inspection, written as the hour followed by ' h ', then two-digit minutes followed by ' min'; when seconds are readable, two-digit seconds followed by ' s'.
1 h 37 min
